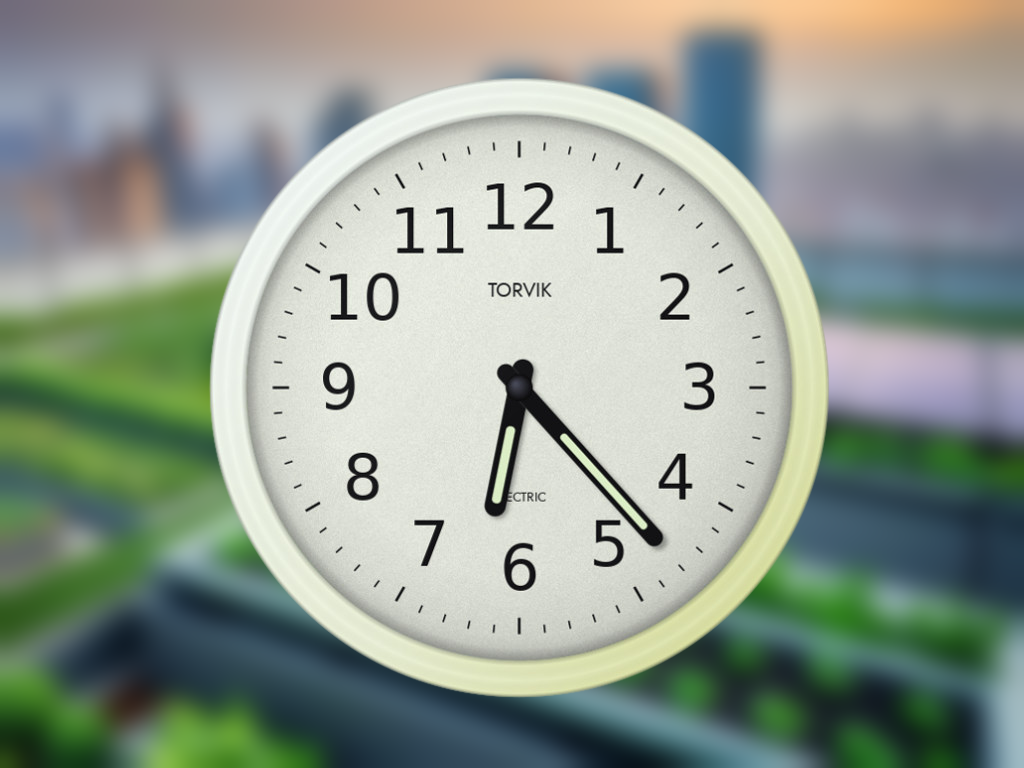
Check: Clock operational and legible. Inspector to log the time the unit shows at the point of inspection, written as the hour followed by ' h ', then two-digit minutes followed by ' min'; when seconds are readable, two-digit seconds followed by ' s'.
6 h 23 min
